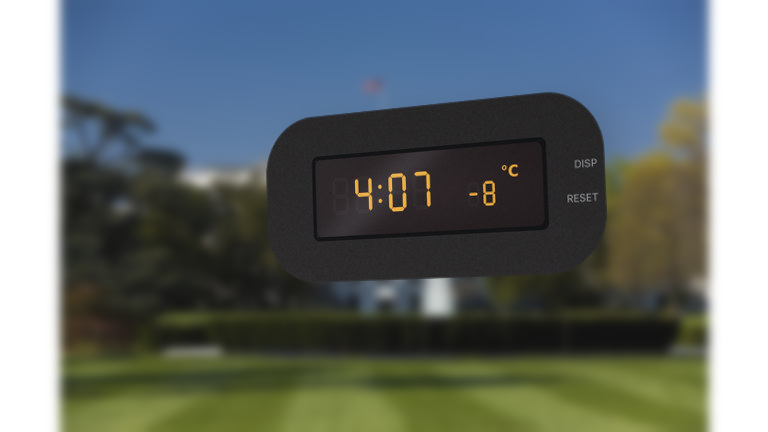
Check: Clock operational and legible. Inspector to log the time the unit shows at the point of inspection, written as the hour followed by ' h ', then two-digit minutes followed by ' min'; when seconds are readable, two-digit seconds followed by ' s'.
4 h 07 min
